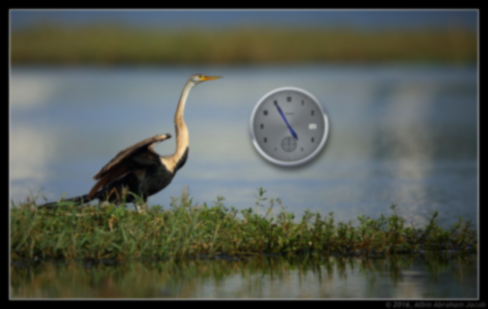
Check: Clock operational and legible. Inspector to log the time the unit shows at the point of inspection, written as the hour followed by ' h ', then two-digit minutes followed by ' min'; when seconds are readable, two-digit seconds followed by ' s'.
4 h 55 min
